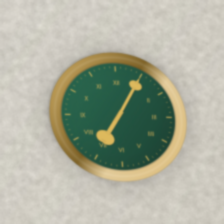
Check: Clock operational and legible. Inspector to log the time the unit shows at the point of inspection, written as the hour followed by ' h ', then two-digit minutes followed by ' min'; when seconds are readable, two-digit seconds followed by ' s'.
7 h 05 min
